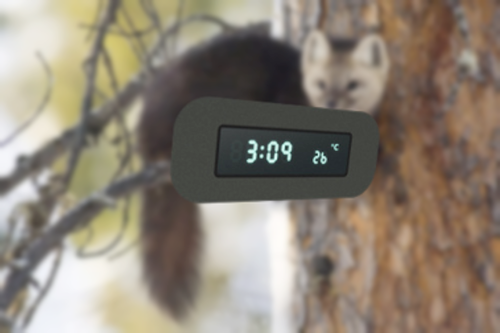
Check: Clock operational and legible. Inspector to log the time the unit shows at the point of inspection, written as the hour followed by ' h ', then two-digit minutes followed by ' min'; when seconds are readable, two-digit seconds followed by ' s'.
3 h 09 min
